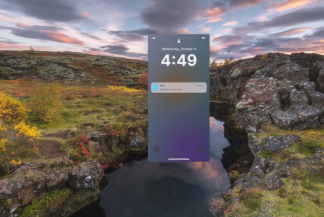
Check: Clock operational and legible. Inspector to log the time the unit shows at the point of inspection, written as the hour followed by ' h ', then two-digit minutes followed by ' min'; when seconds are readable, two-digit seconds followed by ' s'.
4 h 49 min
